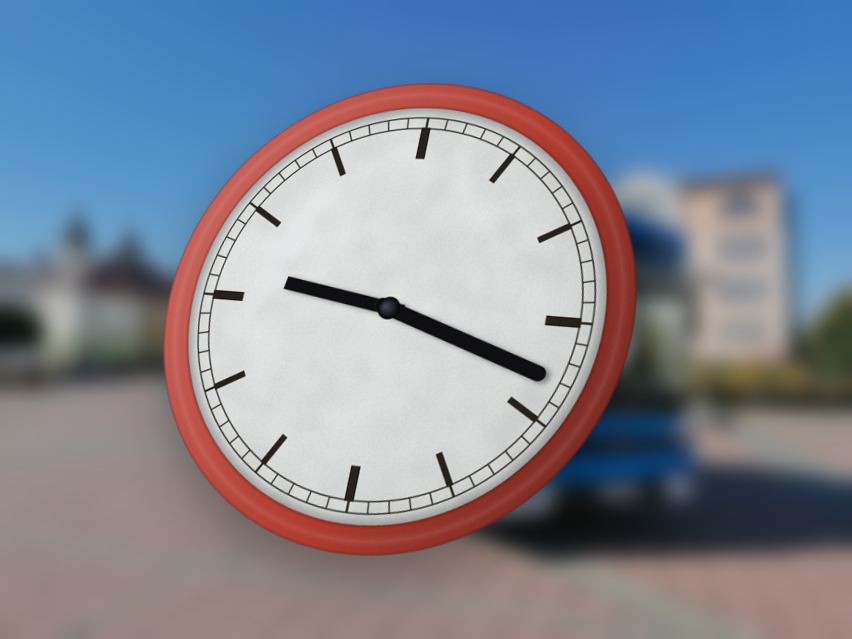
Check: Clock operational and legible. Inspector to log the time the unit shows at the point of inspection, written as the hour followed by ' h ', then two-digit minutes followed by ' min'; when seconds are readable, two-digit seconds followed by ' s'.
9 h 18 min
